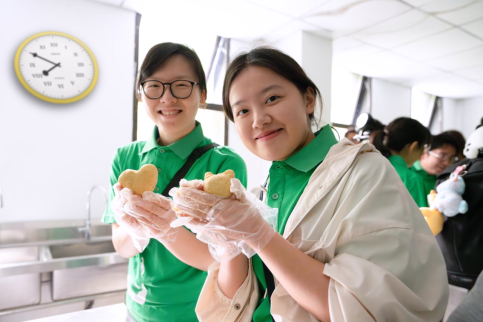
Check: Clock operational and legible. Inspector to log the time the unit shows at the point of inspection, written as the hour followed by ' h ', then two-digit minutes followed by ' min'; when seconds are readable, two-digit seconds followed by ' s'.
7 h 50 min
